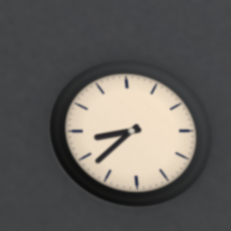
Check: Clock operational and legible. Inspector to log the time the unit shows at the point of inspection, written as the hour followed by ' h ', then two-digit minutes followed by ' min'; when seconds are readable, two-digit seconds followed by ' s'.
8 h 38 min
